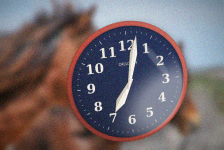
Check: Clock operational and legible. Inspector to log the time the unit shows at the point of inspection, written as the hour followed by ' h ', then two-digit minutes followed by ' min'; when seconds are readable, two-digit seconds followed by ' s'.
7 h 02 min
